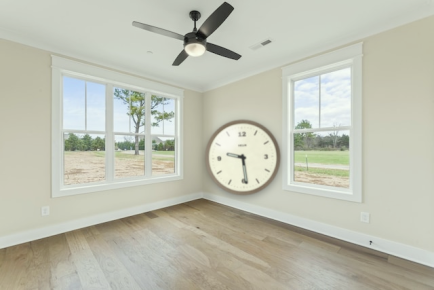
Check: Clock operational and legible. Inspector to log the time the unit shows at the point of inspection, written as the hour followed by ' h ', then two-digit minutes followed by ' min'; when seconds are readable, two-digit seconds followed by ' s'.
9 h 29 min
